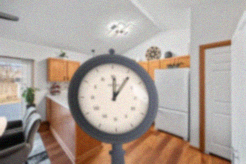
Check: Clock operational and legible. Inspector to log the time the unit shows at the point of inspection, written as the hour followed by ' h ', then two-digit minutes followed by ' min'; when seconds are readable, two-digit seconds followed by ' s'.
12 h 06 min
